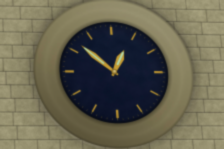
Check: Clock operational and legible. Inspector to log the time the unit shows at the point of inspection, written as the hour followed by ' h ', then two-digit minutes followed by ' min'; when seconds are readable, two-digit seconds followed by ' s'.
12 h 52 min
